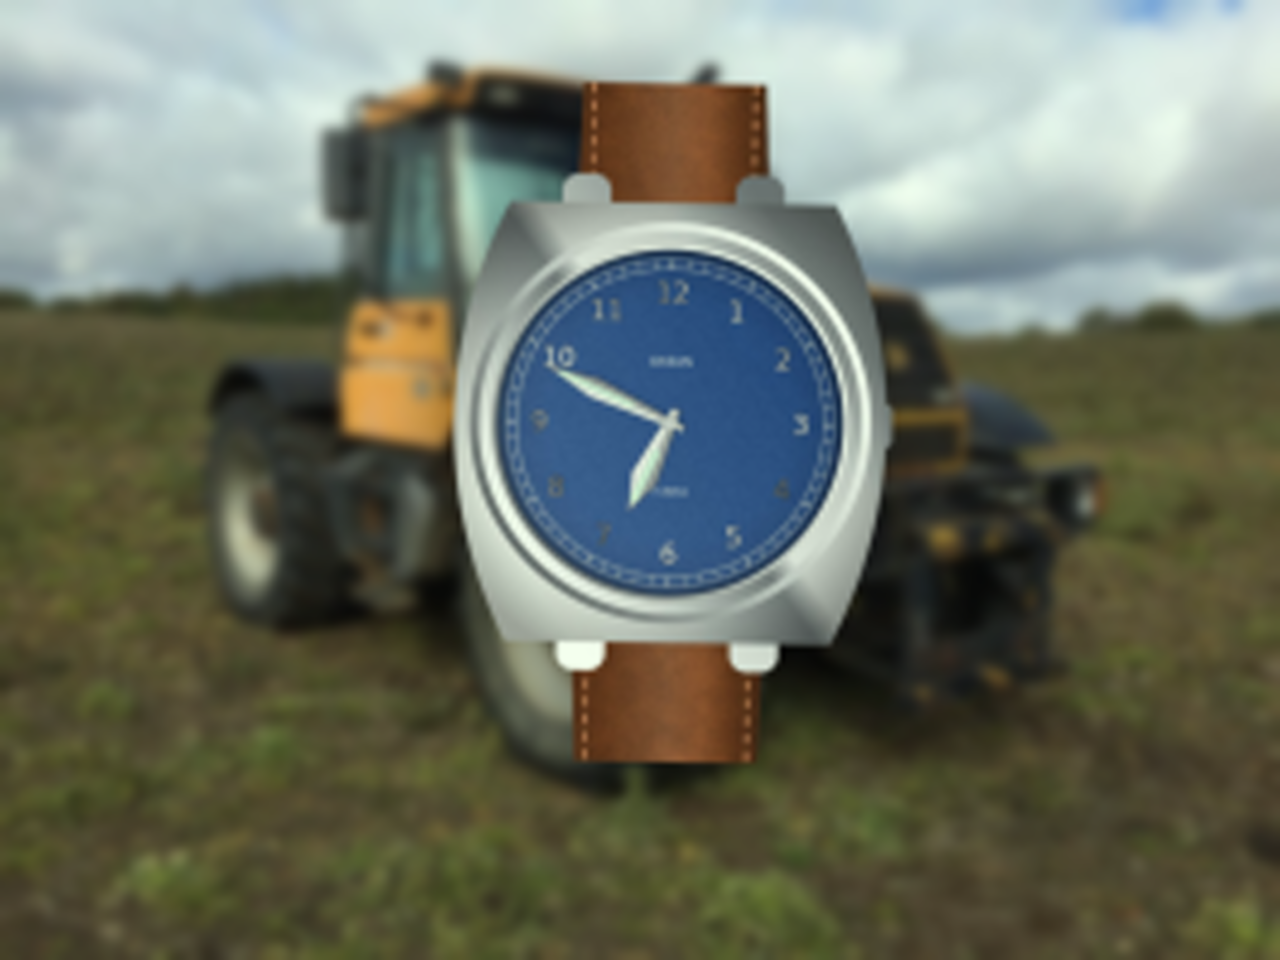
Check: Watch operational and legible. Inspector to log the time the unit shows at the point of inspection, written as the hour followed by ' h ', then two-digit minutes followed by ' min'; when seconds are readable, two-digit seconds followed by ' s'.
6 h 49 min
